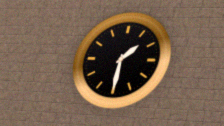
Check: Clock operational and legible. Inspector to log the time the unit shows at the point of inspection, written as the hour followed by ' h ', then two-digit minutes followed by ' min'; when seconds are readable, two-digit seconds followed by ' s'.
1 h 30 min
